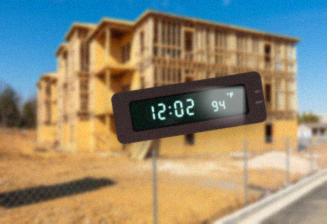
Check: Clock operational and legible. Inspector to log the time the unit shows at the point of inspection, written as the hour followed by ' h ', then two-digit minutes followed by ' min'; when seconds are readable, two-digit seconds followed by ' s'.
12 h 02 min
